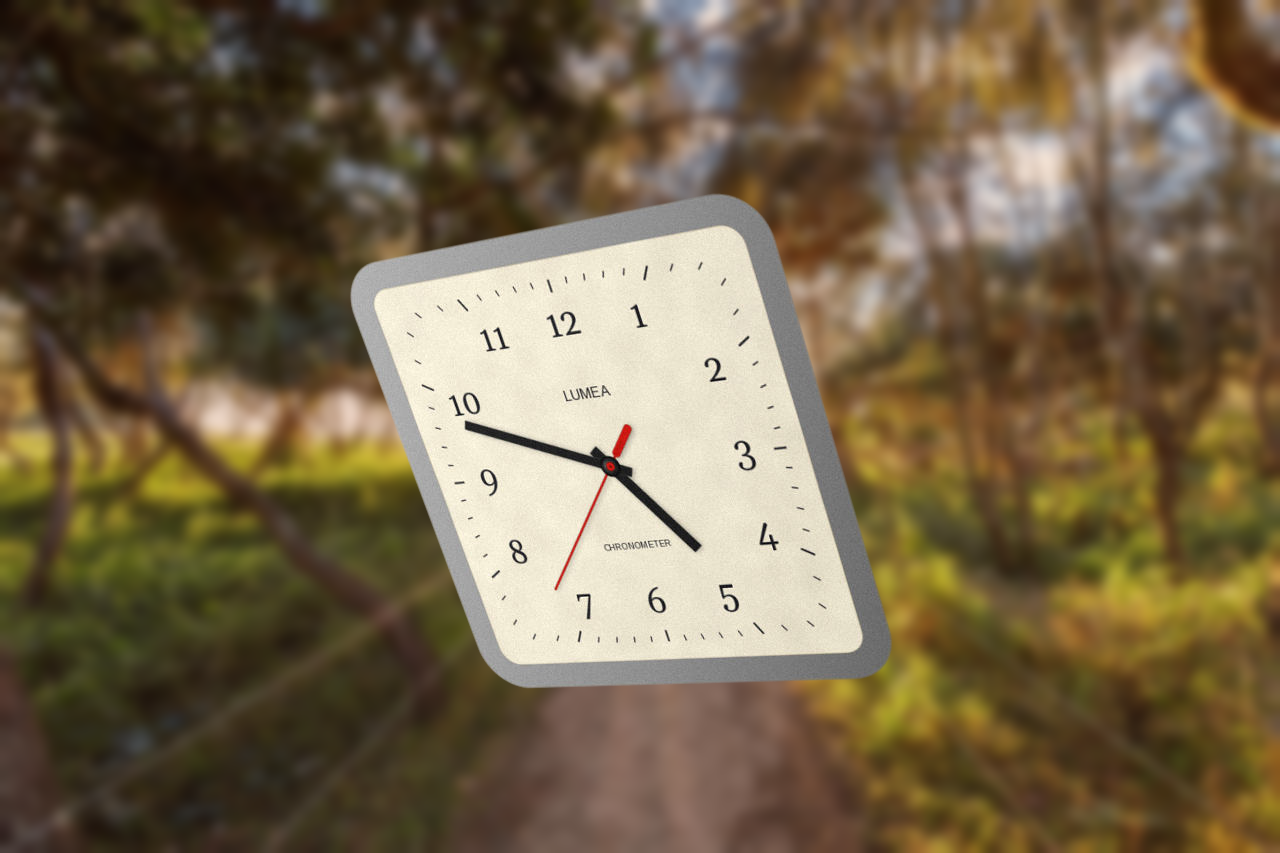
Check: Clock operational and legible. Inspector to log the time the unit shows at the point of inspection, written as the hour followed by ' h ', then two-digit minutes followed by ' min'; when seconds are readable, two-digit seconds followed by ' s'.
4 h 48 min 37 s
